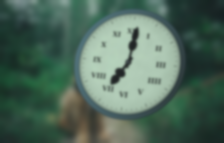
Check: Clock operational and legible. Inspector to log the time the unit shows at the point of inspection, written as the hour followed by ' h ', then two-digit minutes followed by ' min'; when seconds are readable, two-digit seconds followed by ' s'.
7 h 01 min
